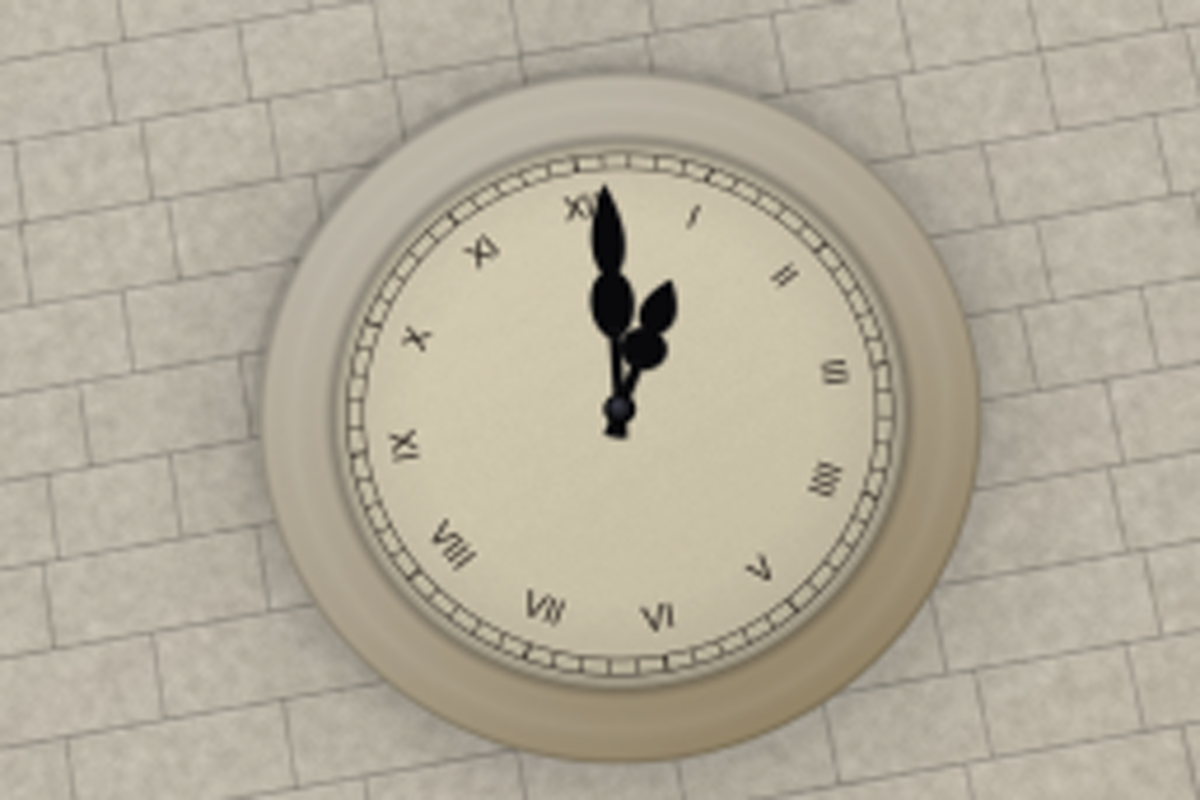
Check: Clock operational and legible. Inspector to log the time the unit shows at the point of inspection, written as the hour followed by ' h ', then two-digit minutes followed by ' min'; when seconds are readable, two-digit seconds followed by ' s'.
1 h 01 min
